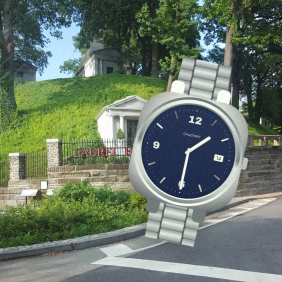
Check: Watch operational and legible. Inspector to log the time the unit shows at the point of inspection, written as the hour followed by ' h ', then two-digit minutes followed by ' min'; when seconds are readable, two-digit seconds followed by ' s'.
1 h 30 min
